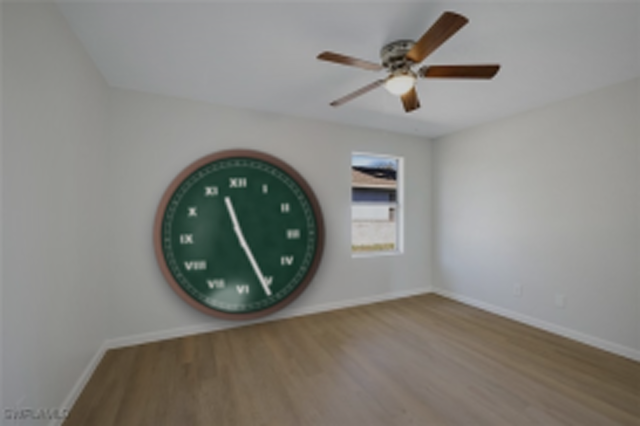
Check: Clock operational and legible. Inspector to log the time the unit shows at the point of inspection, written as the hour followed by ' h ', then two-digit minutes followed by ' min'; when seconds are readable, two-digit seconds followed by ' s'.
11 h 26 min
